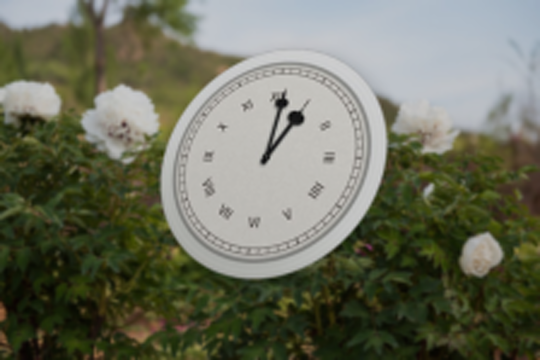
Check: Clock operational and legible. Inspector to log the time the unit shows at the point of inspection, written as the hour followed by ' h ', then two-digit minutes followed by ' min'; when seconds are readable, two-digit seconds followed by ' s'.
1 h 01 min
